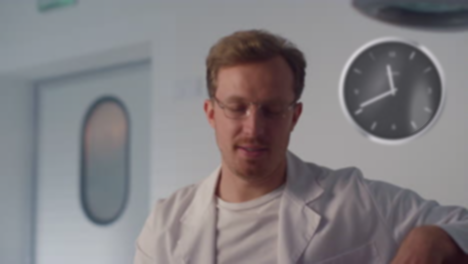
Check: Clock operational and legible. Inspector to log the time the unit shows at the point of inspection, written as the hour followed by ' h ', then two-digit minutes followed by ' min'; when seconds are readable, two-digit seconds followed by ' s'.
11 h 41 min
